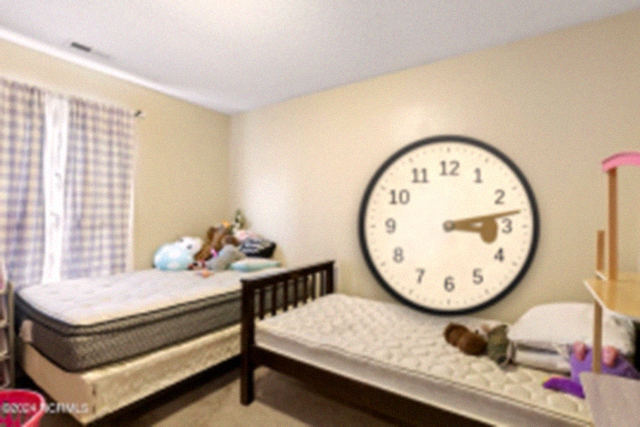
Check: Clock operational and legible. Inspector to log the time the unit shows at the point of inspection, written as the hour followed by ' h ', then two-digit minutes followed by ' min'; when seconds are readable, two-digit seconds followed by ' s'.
3 h 13 min
